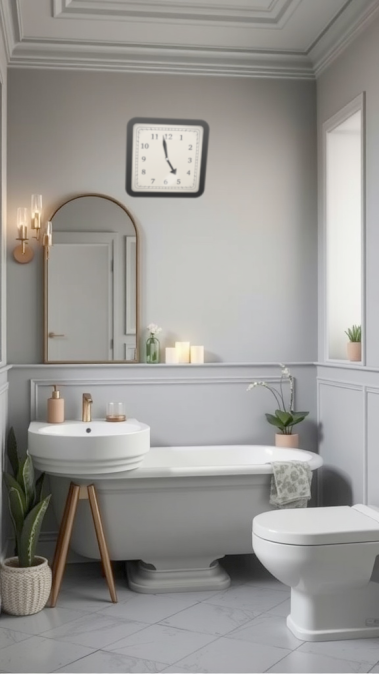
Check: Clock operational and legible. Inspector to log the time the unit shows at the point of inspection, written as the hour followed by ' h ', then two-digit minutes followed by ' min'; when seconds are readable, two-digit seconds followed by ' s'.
4 h 58 min
